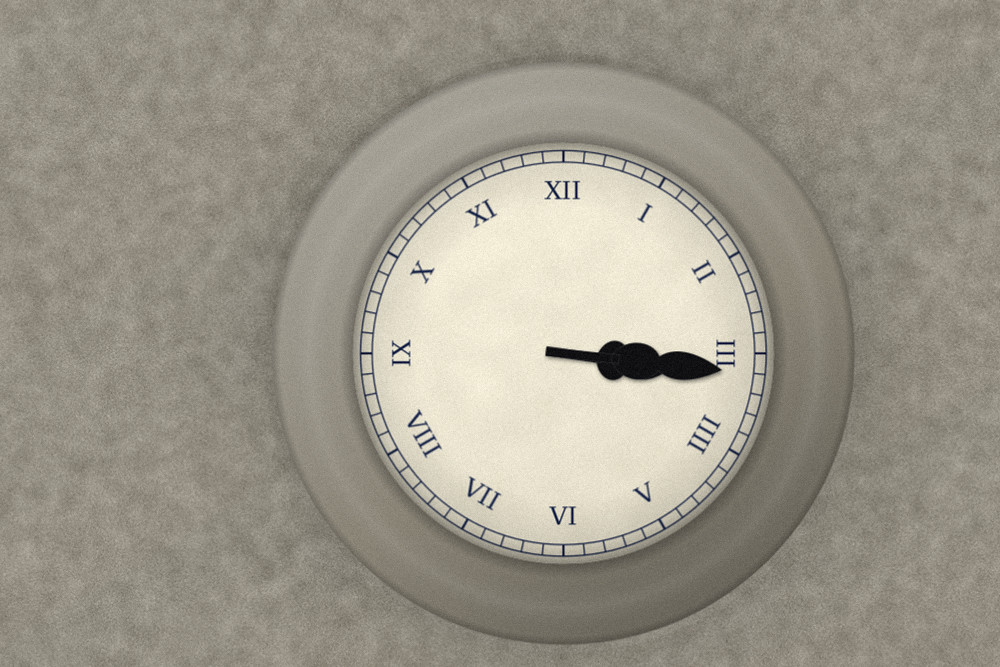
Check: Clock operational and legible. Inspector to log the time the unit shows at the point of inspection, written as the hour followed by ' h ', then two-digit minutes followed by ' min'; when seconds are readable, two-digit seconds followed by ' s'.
3 h 16 min
